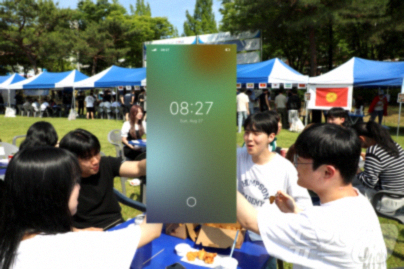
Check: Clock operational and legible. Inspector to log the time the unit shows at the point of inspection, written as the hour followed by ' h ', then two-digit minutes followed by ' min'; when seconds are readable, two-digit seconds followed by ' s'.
8 h 27 min
